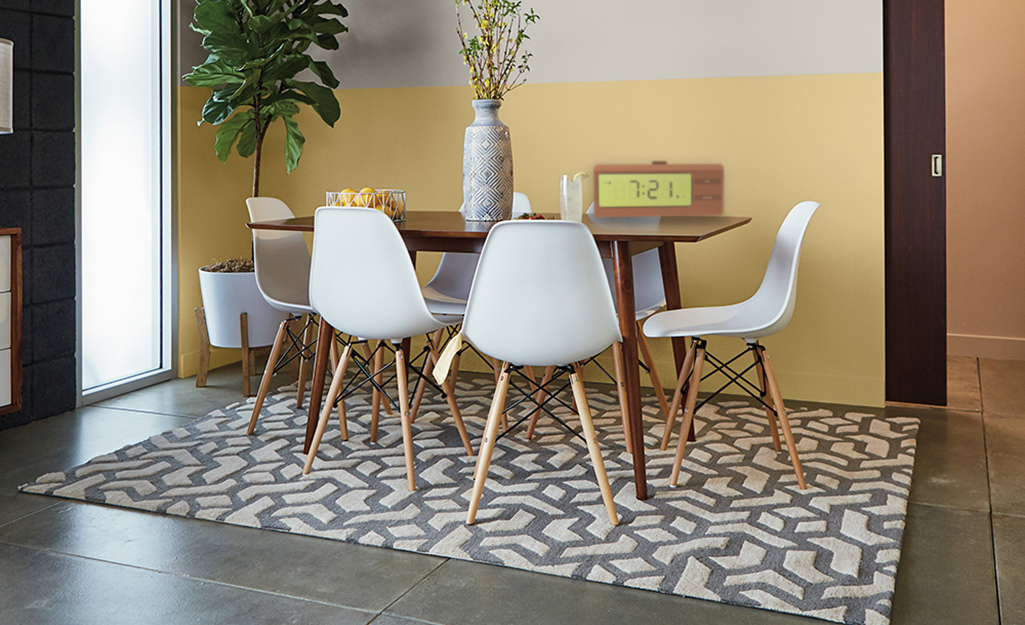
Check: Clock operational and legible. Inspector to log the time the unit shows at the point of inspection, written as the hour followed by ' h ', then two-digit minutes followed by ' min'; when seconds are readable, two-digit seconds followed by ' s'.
7 h 21 min
